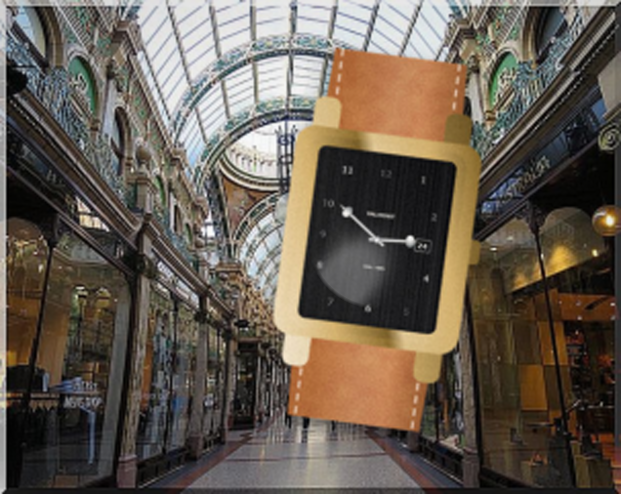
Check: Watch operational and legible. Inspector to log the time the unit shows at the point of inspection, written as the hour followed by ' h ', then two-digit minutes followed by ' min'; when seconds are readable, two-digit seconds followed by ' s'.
2 h 51 min
